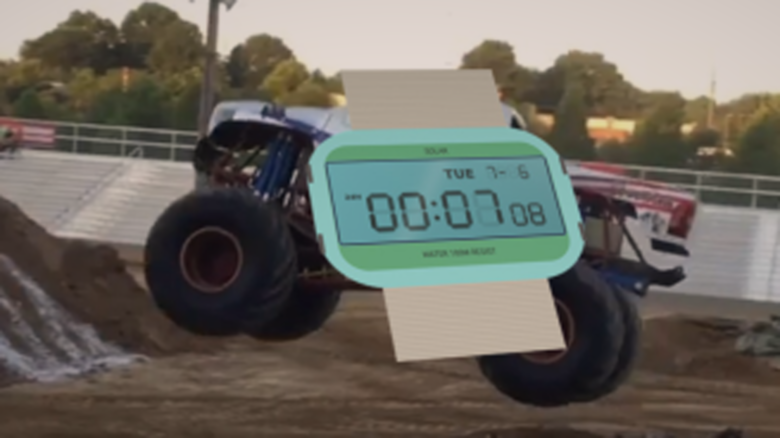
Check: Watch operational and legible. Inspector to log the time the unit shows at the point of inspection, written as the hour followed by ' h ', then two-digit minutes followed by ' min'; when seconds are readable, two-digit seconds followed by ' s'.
0 h 07 min 08 s
